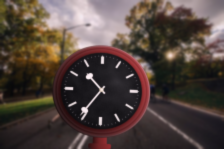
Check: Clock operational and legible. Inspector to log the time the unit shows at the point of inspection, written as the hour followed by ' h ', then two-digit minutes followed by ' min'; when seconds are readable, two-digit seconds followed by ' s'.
10 h 36 min
